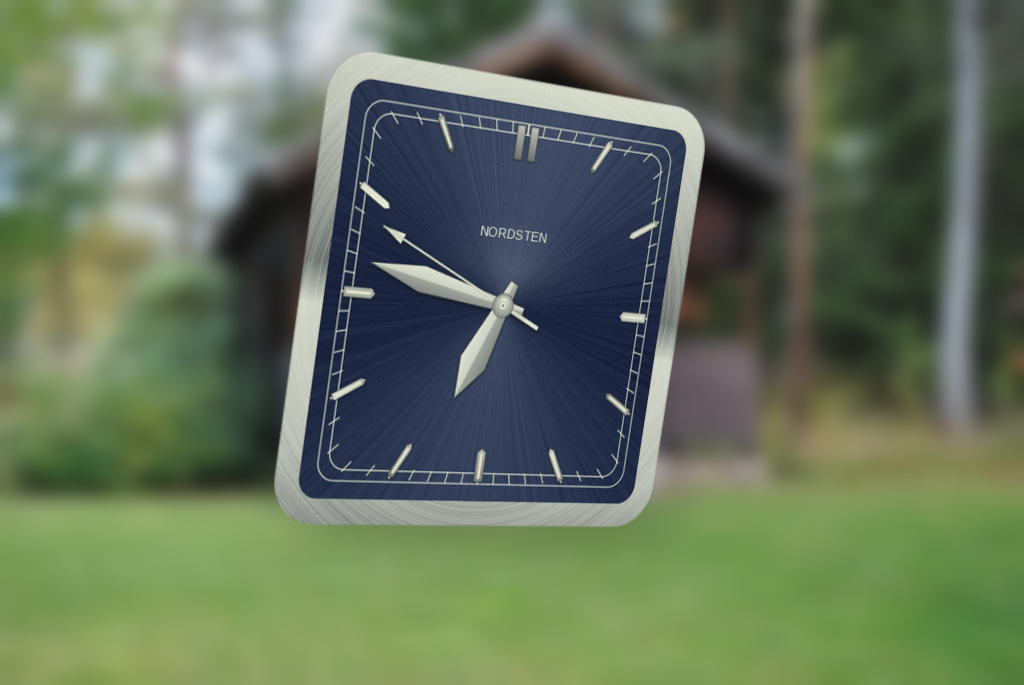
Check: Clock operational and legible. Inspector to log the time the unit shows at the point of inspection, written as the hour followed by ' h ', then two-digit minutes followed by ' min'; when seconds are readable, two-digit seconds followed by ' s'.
6 h 46 min 49 s
